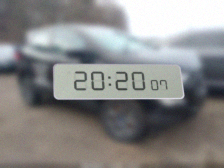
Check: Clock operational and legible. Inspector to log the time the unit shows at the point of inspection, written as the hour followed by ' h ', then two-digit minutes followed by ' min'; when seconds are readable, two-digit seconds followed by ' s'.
20 h 20 min 07 s
